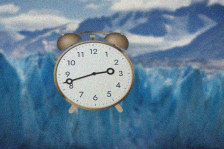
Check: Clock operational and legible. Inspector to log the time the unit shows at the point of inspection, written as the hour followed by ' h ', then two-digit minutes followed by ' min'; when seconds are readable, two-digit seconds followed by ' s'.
2 h 42 min
